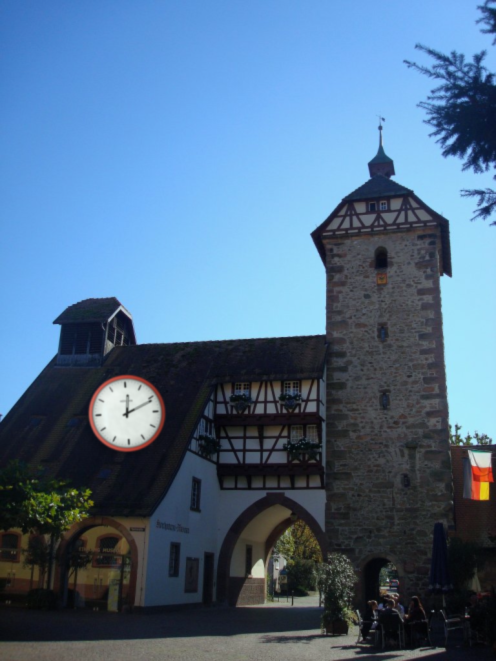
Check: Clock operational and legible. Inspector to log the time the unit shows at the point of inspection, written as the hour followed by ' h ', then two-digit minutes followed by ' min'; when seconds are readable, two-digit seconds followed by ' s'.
12 h 11 min
